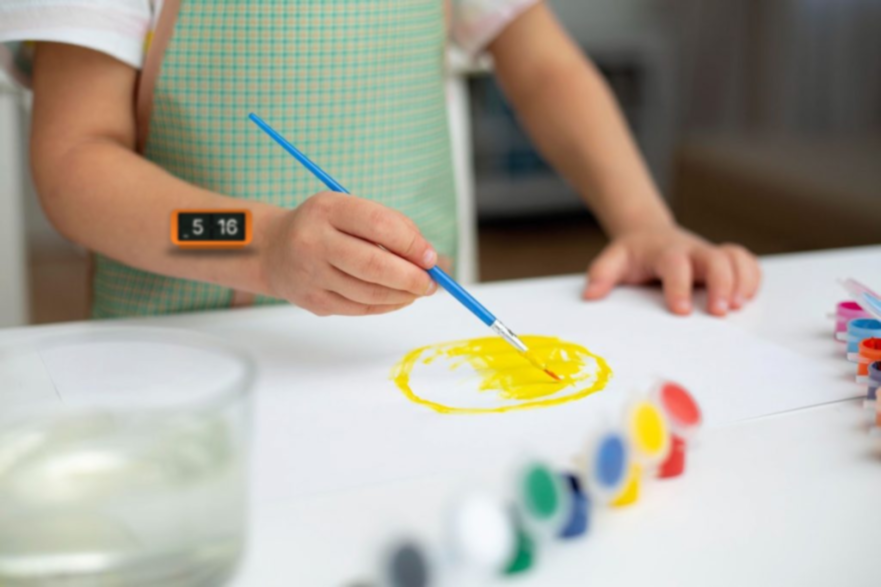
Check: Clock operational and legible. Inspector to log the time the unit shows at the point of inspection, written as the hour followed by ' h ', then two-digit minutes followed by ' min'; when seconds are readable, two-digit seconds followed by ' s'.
5 h 16 min
